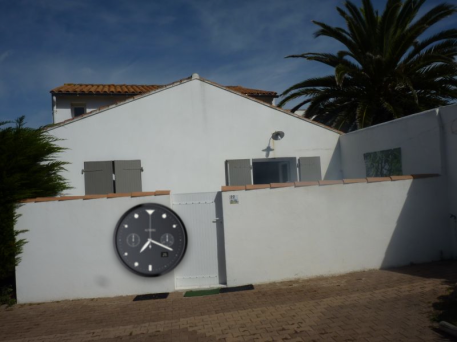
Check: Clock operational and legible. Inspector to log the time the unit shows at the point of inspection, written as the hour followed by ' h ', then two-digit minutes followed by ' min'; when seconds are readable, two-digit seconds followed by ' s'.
7 h 19 min
